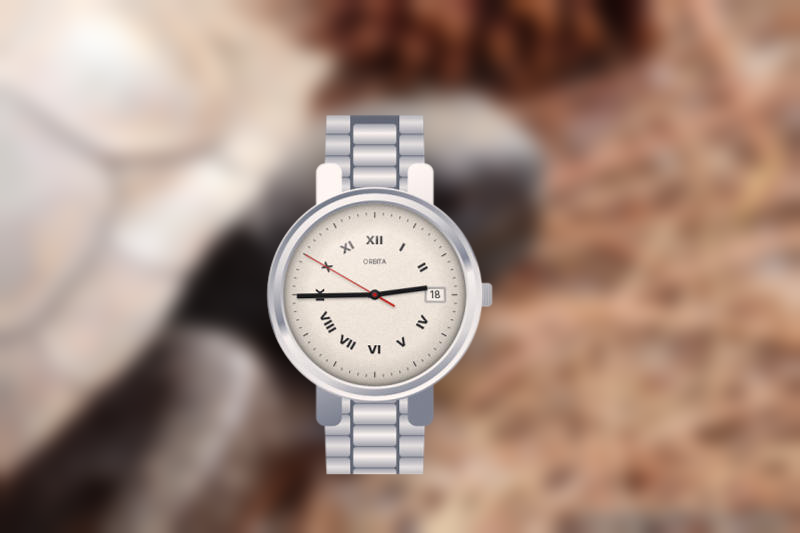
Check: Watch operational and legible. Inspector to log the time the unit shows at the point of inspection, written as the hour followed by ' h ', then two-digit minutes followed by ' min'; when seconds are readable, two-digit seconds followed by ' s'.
2 h 44 min 50 s
